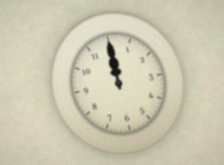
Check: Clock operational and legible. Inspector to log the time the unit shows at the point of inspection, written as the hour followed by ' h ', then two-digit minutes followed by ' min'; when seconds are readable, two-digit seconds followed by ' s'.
12 h 00 min
